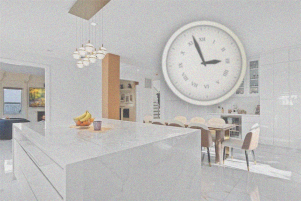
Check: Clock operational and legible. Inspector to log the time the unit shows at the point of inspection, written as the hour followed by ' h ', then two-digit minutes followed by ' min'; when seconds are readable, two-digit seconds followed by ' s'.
2 h 57 min
